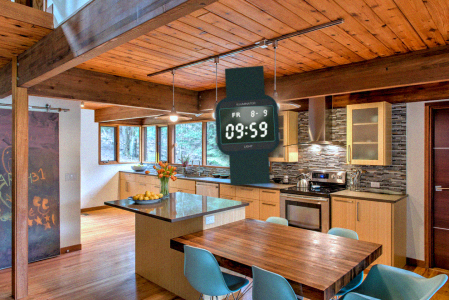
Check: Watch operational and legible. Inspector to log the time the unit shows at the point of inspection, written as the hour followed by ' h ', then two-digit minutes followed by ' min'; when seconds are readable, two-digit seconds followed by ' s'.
9 h 59 min
